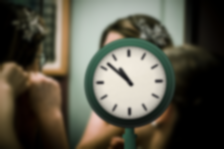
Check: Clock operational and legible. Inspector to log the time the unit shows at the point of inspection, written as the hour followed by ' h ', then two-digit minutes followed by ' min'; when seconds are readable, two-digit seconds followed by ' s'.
10 h 52 min
